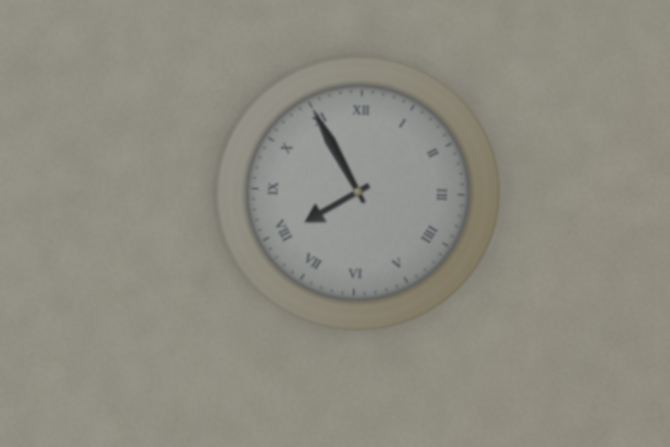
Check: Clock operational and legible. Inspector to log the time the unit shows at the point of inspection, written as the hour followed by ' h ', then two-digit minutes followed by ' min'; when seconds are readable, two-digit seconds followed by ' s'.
7 h 55 min
